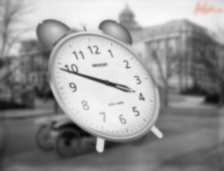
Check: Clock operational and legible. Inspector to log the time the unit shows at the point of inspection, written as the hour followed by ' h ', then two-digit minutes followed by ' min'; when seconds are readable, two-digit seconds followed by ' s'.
3 h 49 min
